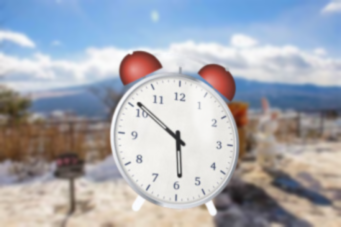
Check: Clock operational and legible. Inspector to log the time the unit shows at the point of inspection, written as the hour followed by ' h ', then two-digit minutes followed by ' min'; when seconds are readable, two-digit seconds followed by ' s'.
5 h 51 min
